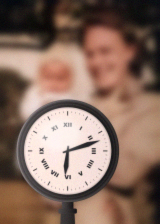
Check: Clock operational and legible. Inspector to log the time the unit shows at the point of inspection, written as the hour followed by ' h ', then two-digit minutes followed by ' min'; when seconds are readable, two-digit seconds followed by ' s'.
6 h 12 min
